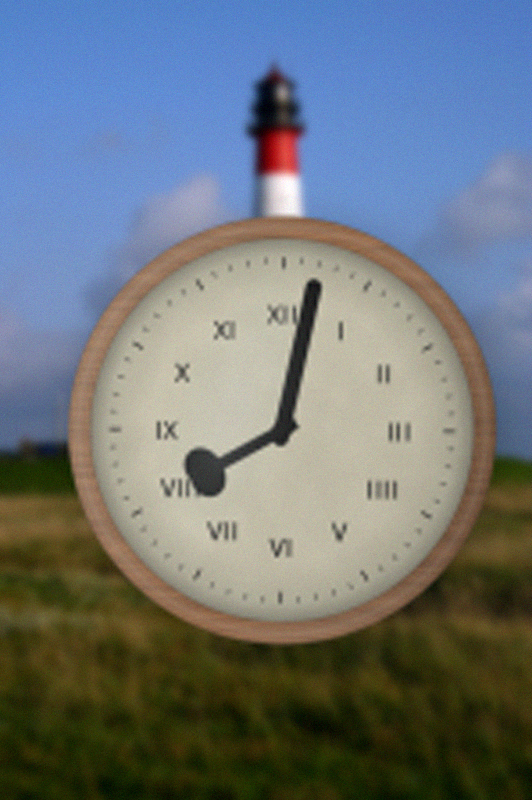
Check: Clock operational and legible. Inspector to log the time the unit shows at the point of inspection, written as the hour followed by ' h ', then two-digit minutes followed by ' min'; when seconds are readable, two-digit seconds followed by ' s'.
8 h 02 min
